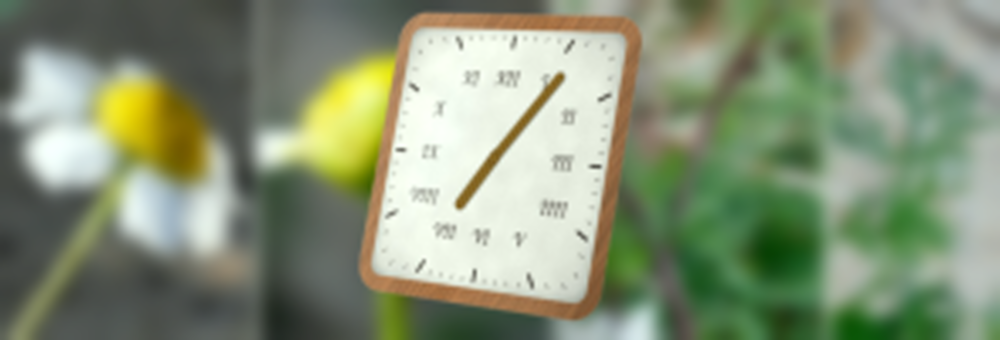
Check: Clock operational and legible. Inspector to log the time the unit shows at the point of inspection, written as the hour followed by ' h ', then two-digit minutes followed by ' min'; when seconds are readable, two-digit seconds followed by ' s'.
7 h 06 min
